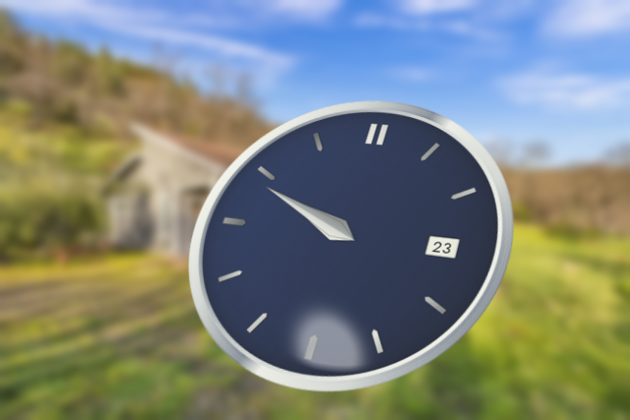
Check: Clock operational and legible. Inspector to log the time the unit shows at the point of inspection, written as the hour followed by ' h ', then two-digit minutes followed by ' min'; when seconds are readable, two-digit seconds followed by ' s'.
9 h 49 min
